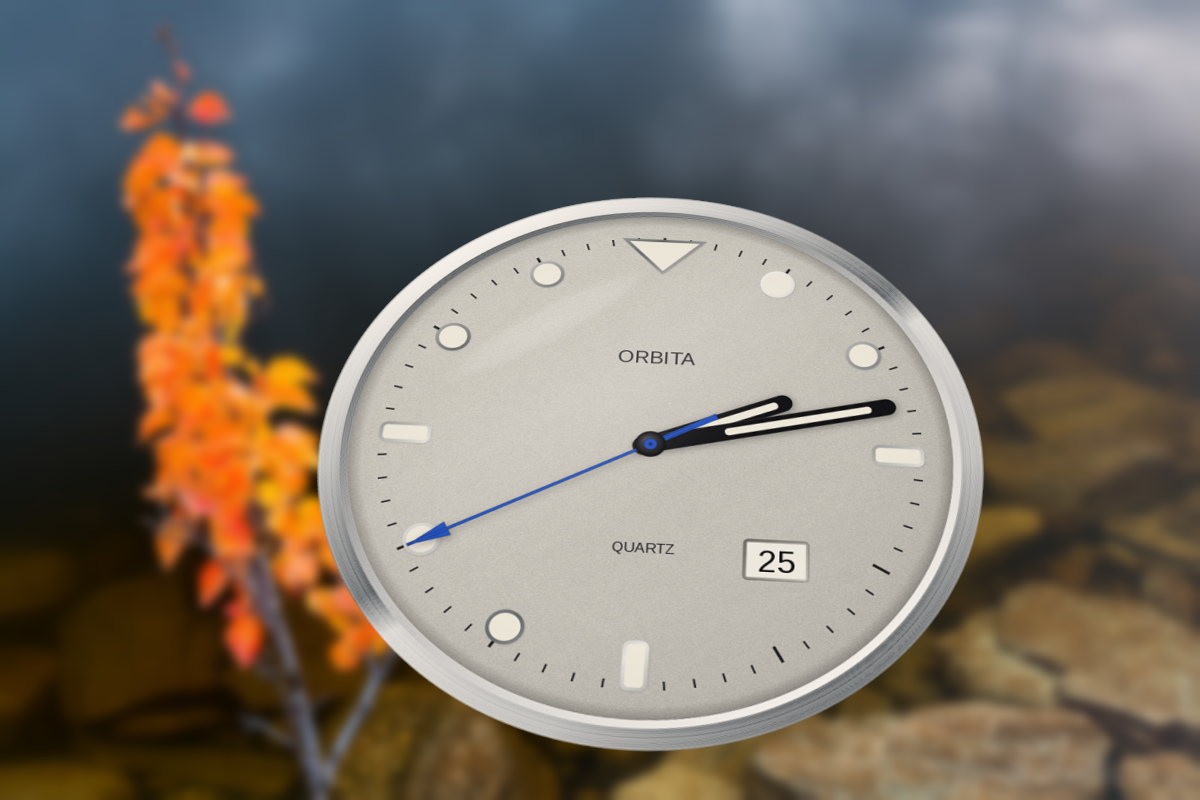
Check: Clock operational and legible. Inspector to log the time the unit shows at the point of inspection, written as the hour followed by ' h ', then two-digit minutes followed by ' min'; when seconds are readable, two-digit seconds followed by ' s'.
2 h 12 min 40 s
